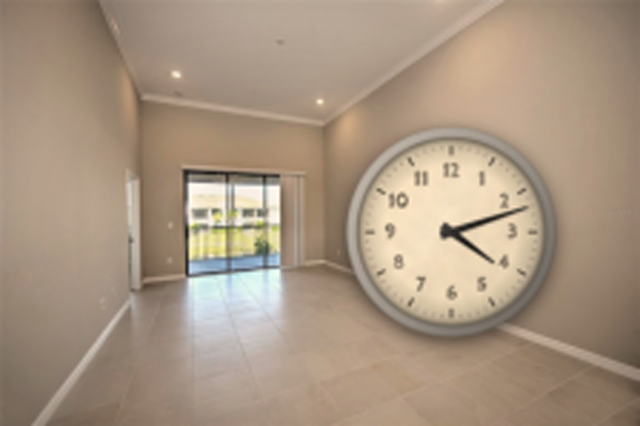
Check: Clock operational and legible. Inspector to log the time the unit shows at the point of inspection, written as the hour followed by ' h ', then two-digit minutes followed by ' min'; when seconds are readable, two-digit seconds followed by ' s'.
4 h 12 min
